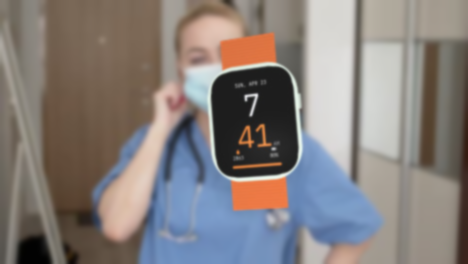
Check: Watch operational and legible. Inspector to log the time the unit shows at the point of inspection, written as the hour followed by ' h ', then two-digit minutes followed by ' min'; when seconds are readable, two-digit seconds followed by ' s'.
7 h 41 min
